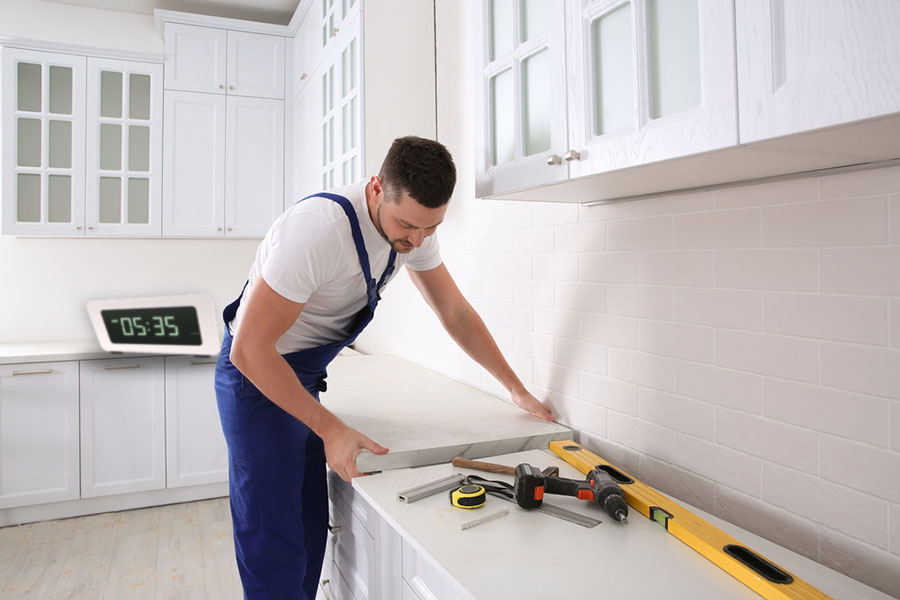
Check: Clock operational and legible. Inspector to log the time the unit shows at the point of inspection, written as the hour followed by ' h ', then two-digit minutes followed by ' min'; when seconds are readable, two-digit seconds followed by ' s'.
5 h 35 min
